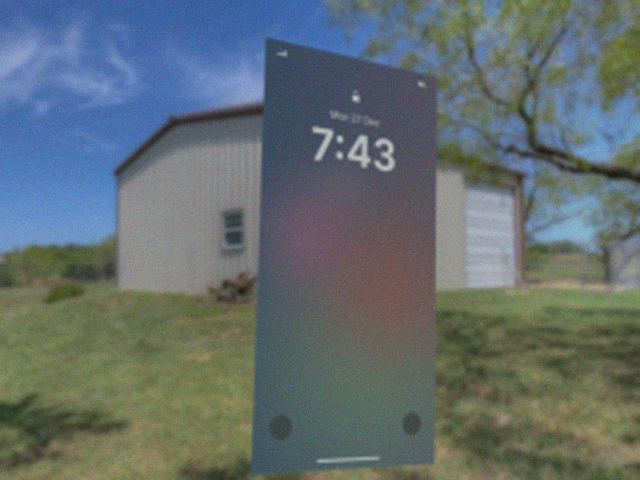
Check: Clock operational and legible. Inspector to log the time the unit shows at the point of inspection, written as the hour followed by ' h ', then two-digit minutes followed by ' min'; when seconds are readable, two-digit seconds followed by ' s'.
7 h 43 min
